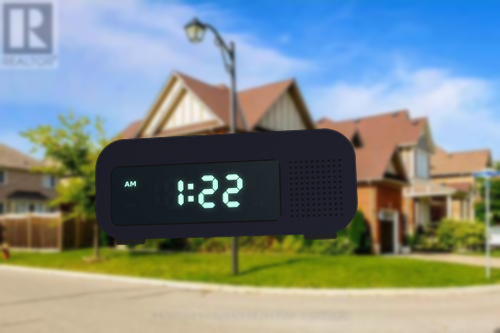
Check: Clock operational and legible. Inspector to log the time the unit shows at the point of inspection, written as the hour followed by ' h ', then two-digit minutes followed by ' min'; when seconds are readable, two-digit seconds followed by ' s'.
1 h 22 min
